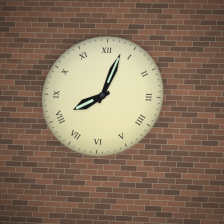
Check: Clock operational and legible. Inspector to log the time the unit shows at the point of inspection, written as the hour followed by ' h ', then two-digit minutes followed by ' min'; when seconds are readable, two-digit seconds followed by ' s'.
8 h 03 min
